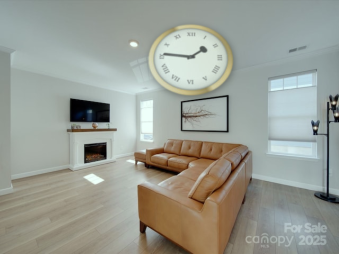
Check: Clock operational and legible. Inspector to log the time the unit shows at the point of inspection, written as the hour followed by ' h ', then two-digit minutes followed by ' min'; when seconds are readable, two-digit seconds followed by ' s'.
1 h 46 min
